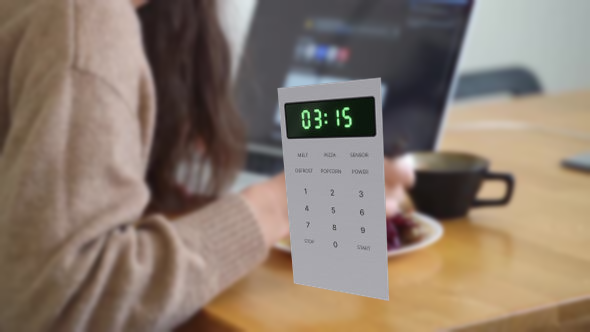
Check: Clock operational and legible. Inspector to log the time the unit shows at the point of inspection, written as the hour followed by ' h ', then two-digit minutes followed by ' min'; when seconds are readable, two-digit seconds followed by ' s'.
3 h 15 min
